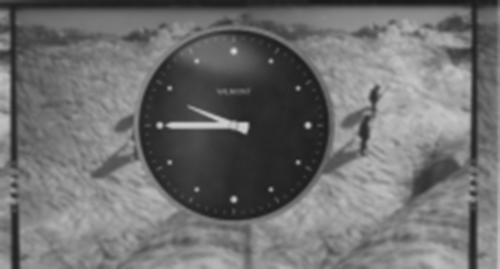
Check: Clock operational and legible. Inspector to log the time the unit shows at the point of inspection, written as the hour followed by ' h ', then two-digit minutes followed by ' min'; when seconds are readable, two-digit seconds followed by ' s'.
9 h 45 min
